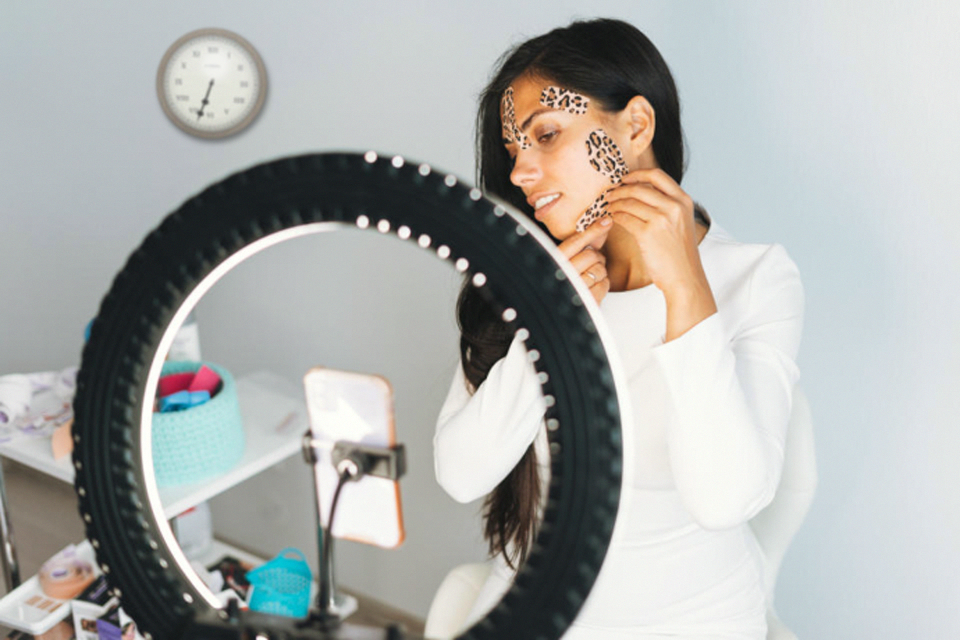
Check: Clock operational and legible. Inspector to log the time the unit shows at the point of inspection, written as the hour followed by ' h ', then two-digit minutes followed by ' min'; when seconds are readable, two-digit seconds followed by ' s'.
6 h 33 min
